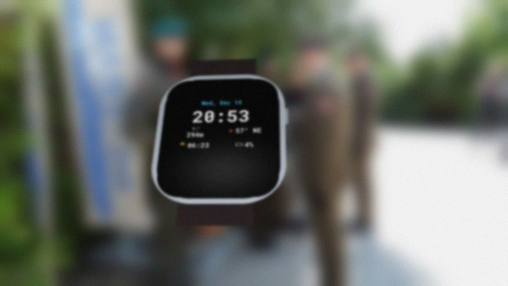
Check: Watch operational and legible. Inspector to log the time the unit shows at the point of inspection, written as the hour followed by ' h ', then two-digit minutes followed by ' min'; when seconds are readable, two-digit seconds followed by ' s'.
20 h 53 min
